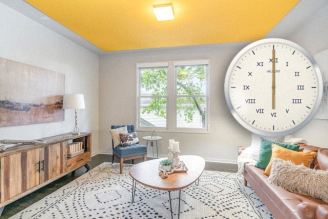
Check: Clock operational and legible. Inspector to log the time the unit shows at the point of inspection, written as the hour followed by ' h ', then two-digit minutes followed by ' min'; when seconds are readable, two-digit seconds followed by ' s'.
6 h 00 min
